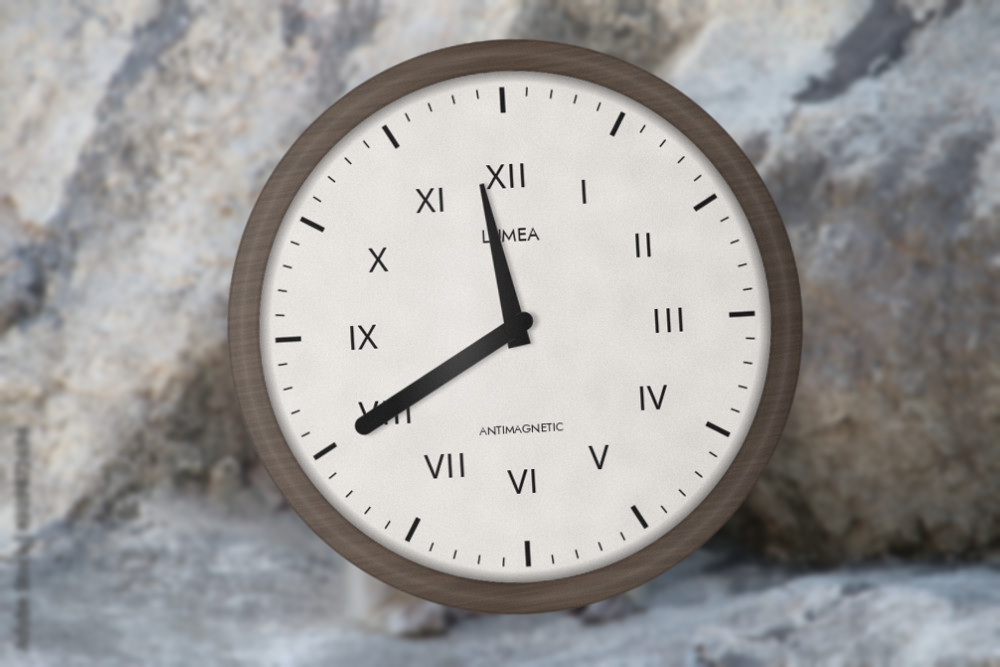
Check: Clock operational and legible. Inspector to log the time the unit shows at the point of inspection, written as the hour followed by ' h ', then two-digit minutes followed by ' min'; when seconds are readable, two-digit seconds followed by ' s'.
11 h 40 min
